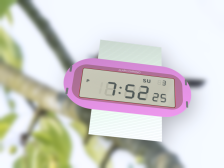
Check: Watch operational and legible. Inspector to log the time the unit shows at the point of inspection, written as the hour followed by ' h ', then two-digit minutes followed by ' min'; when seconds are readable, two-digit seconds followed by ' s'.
7 h 52 min 25 s
